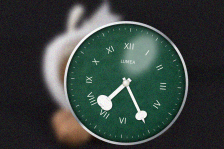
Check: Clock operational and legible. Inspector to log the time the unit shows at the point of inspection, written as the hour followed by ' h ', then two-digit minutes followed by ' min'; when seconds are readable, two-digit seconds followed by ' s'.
7 h 25 min
